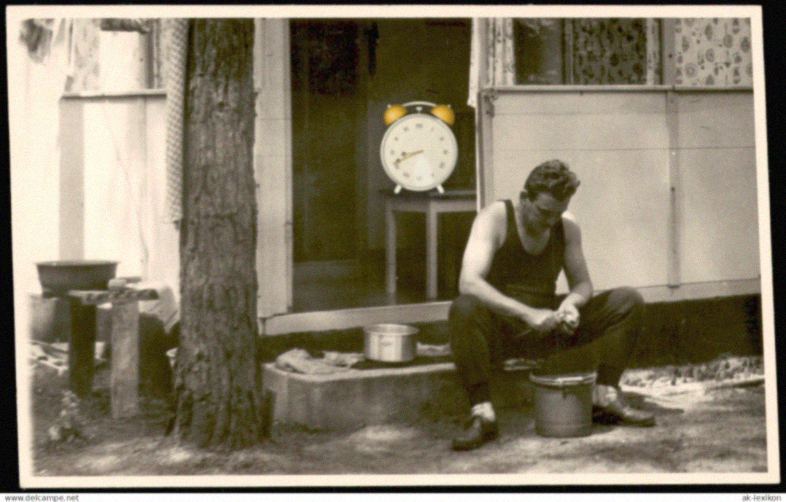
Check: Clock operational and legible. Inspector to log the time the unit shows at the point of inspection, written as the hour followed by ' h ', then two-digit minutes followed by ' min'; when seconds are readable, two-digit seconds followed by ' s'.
8 h 41 min
